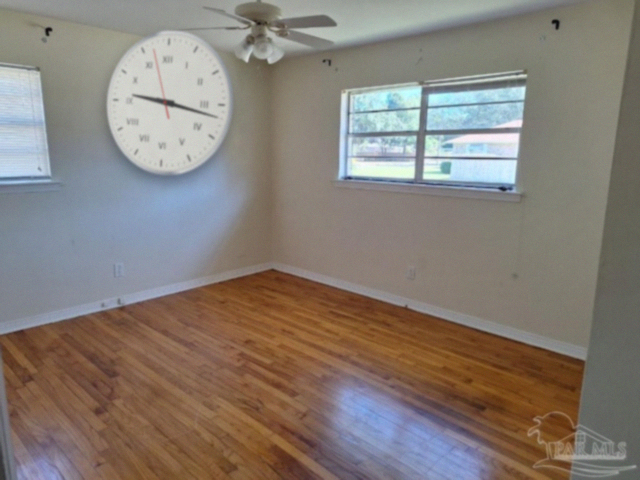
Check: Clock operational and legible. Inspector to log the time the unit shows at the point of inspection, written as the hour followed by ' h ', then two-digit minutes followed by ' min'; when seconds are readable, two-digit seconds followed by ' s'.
9 h 16 min 57 s
